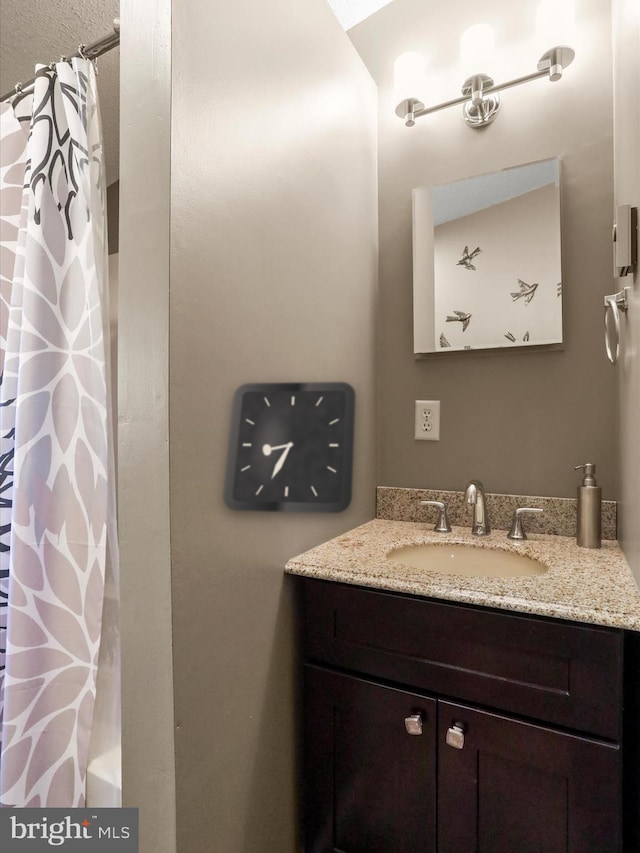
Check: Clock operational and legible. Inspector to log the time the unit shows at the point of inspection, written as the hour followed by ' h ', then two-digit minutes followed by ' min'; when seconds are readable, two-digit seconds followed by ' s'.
8 h 34 min
